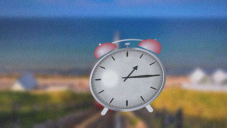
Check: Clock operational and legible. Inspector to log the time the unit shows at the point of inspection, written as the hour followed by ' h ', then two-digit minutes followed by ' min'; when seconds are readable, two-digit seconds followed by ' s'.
1 h 15 min
